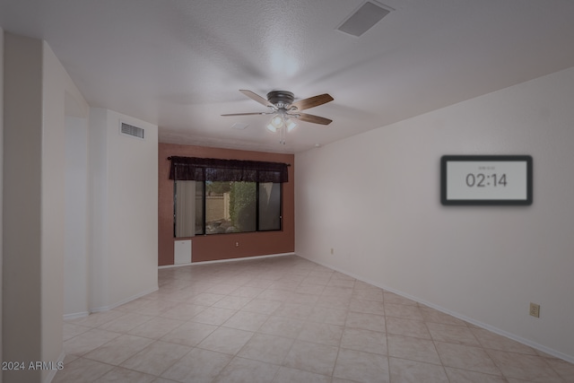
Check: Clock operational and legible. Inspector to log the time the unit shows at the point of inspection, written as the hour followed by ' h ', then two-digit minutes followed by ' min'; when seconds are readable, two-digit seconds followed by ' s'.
2 h 14 min
